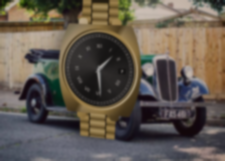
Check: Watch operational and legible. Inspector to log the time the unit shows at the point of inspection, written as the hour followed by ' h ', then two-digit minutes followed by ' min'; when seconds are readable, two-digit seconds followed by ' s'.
1 h 29 min
